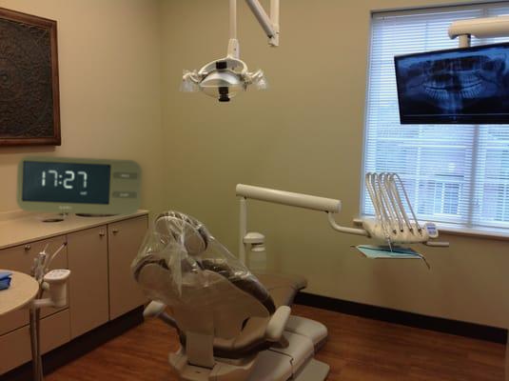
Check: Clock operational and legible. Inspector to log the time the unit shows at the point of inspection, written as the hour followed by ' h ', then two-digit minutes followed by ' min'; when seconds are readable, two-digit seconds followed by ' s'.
17 h 27 min
